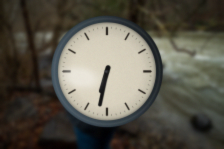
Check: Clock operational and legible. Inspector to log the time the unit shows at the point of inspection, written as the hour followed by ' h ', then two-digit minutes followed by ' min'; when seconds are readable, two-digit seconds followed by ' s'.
6 h 32 min
